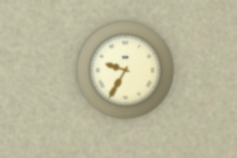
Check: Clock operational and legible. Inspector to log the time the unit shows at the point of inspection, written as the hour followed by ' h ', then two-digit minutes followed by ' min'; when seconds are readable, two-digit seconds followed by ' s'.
9 h 35 min
